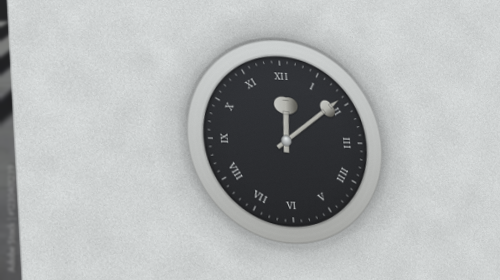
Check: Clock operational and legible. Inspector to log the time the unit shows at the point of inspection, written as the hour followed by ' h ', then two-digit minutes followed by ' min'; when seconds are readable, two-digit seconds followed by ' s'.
12 h 09 min
